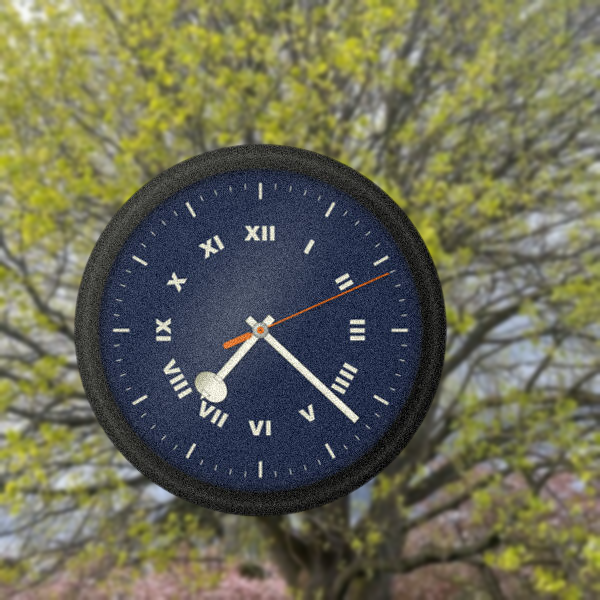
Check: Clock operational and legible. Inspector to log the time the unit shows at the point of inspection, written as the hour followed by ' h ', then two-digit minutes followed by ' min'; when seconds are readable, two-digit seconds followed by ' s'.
7 h 22 min 11 s
